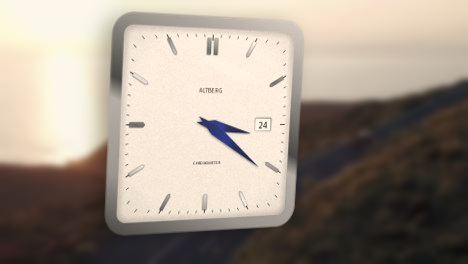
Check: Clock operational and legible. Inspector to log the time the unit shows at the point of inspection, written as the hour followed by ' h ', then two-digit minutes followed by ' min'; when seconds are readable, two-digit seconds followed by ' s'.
3 h 21 min
